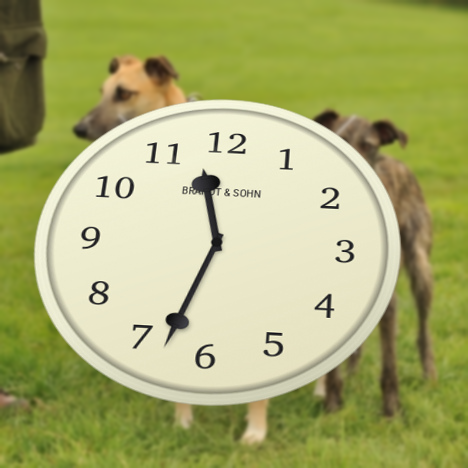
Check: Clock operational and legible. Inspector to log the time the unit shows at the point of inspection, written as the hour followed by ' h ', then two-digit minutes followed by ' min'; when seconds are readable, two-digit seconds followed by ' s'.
11 h 33 min
